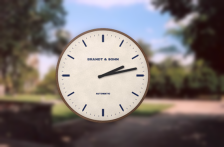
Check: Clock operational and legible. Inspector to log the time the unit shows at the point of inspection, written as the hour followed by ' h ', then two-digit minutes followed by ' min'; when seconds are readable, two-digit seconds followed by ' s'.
2 h 13 min
